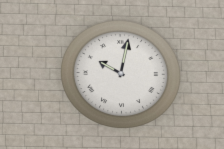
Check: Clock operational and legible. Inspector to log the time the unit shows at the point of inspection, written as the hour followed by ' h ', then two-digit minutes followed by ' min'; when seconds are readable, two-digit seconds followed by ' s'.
10 h 02 min
